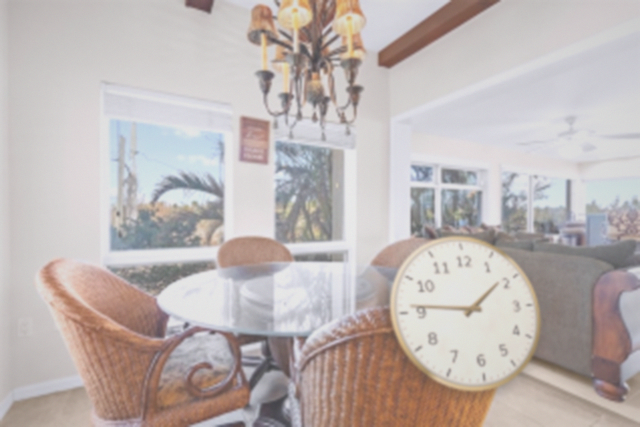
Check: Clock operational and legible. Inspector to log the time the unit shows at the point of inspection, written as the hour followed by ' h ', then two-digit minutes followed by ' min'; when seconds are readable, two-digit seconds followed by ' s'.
1 h 46 min
